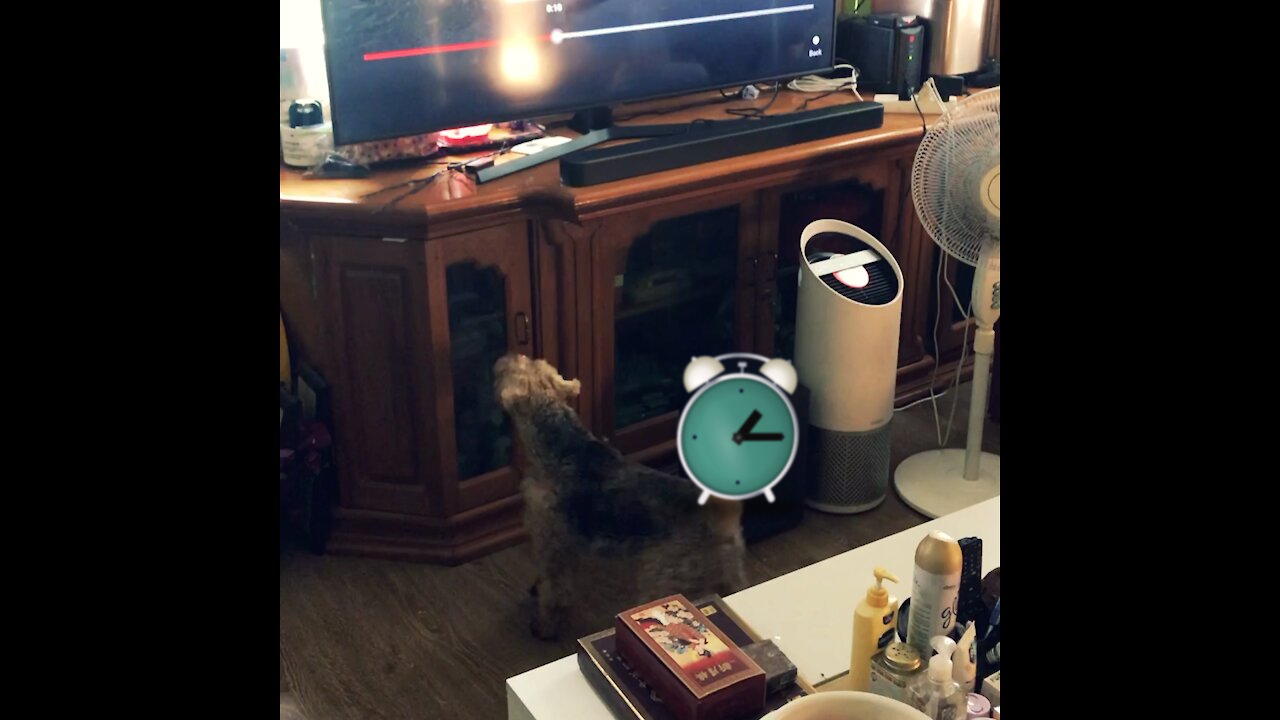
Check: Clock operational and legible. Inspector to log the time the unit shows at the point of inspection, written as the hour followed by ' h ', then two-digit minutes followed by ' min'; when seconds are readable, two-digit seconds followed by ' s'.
1 h 15 min
